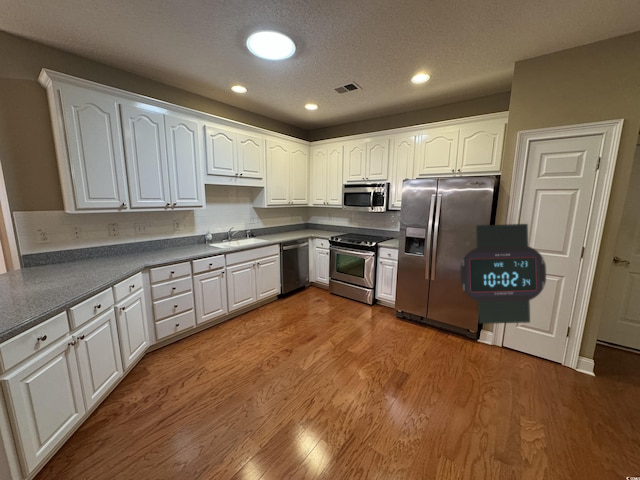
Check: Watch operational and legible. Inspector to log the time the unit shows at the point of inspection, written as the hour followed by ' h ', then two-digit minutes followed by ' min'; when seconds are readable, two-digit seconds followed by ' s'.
10 h 02 min
